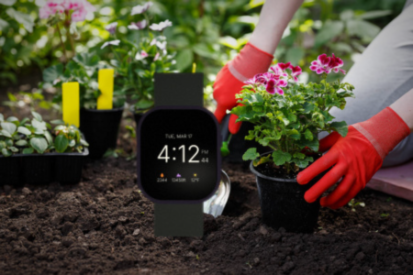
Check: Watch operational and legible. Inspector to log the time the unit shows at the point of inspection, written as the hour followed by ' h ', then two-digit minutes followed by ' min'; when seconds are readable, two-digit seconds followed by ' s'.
4 h 12 min
